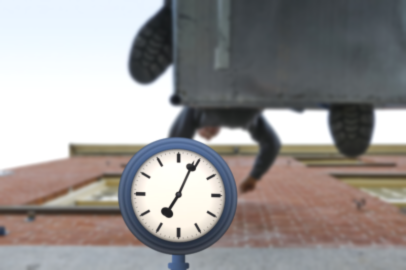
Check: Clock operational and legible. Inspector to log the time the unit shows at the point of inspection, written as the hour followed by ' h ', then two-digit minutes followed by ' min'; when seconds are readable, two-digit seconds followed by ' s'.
7 h 04 min
